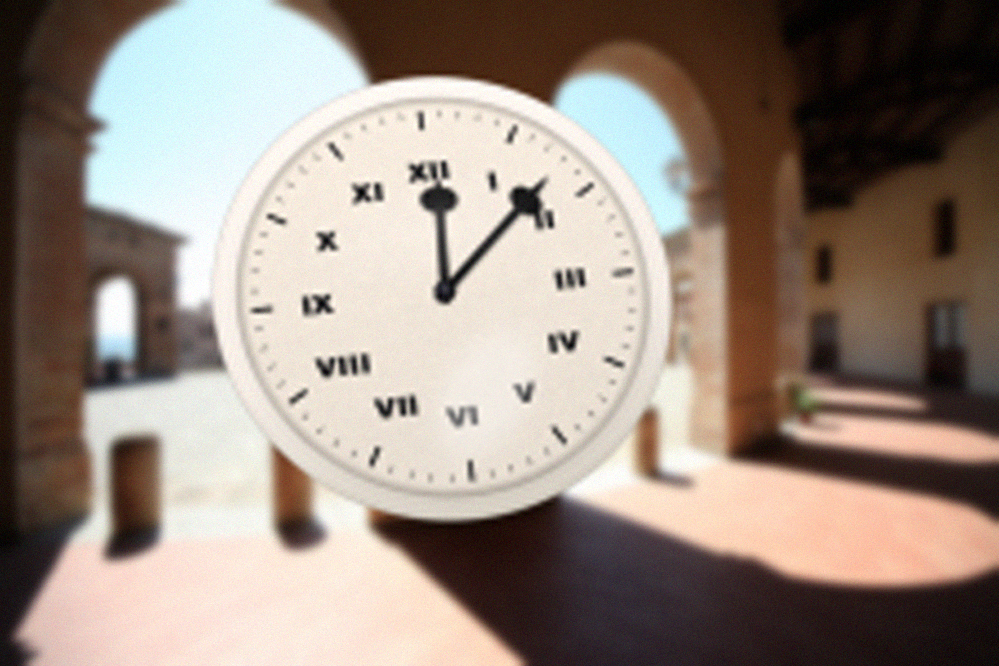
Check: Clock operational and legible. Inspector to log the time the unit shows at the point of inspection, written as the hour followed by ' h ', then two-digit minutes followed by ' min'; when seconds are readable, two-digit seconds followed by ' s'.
12 h 08 min
